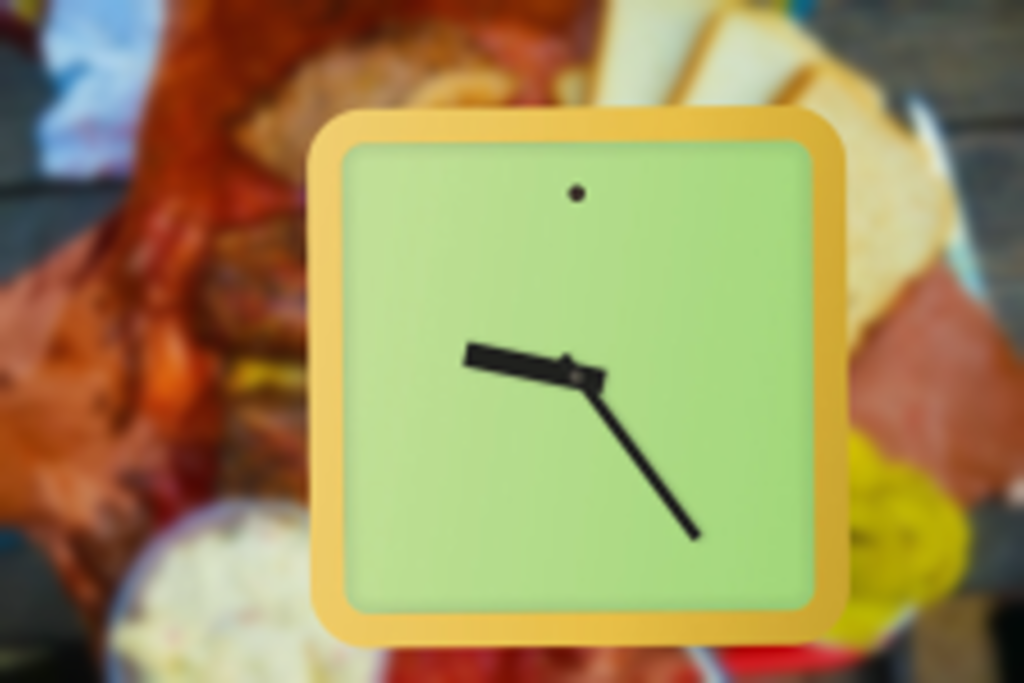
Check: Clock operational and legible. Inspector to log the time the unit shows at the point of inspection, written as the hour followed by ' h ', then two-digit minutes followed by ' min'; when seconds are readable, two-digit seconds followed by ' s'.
9 h 24 min
